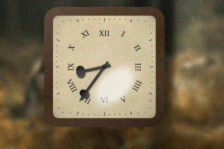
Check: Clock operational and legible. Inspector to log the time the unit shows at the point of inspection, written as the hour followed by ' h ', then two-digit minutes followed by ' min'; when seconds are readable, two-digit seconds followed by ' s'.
8 h 36 min
